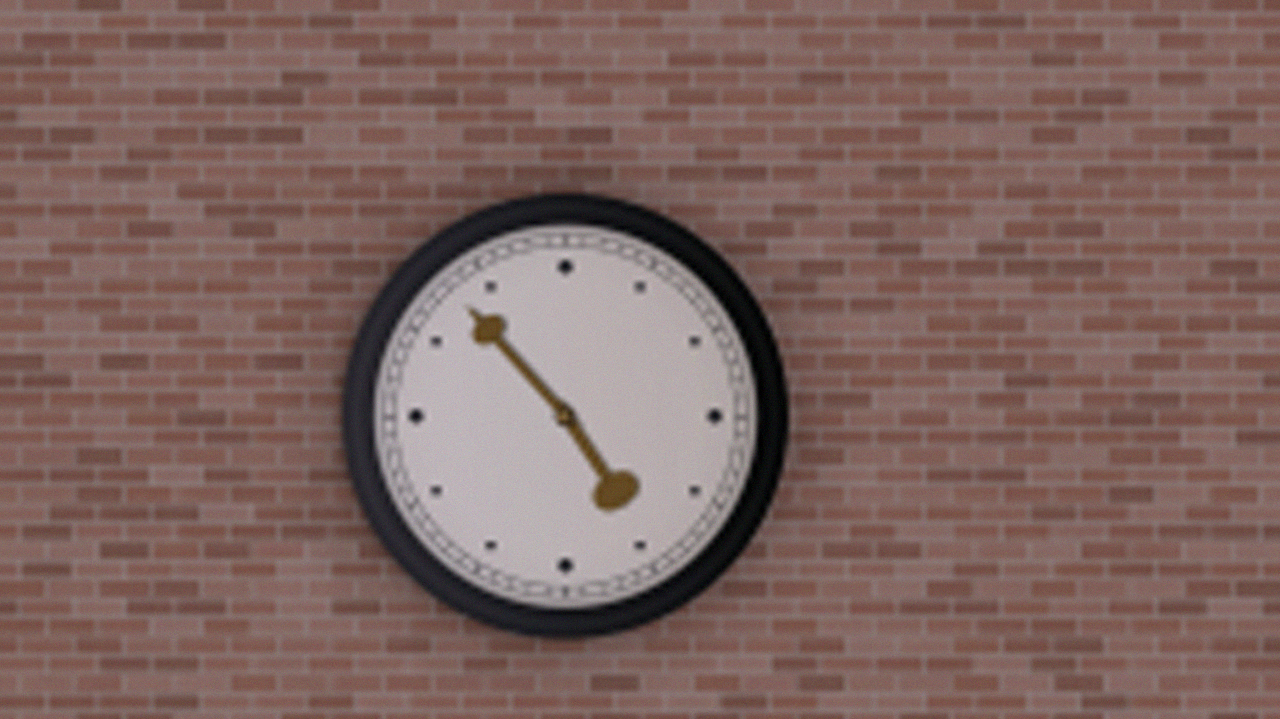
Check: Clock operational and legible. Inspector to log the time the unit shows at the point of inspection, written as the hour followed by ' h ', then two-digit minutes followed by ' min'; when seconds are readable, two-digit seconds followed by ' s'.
4 h 53 min
